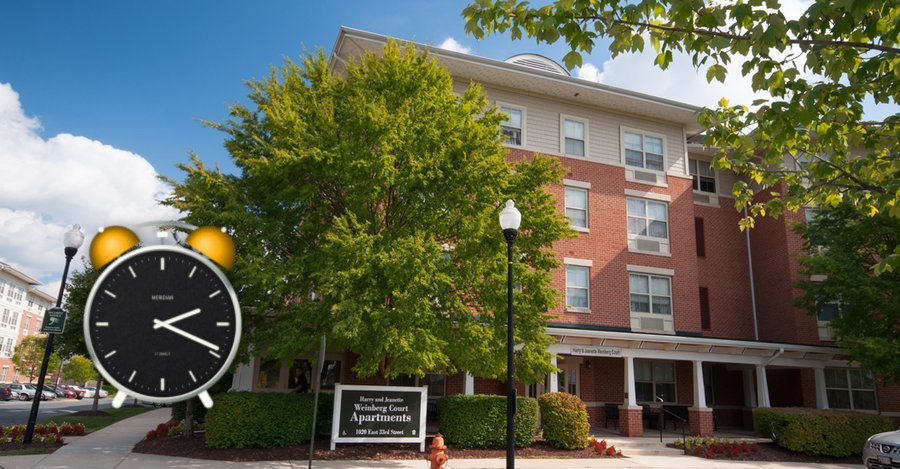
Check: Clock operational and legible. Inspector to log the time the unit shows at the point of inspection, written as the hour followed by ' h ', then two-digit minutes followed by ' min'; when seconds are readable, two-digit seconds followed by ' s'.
2 h 19 min
